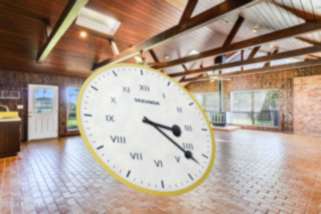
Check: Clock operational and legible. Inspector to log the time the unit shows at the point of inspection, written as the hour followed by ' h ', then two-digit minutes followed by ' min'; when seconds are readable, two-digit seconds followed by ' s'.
3 h 22 min
